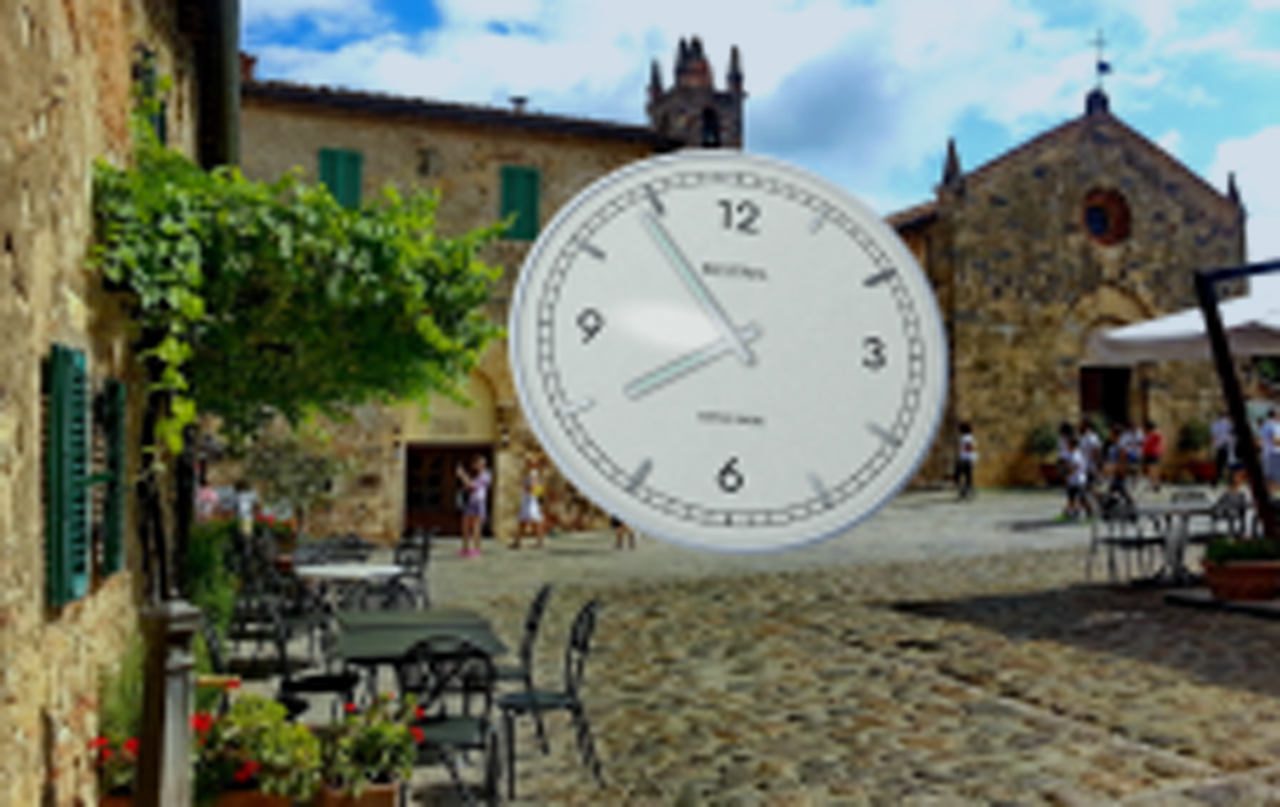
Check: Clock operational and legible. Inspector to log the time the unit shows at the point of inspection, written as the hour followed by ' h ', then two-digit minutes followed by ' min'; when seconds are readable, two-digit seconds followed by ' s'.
7 h 54 min
